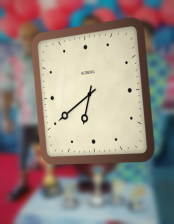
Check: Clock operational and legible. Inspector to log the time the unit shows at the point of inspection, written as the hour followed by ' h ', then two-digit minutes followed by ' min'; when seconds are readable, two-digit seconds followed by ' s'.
6 h 40 min
